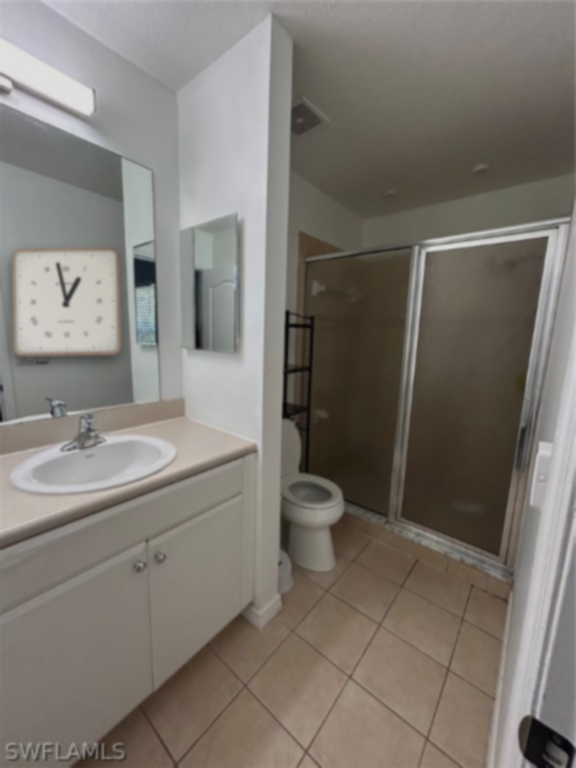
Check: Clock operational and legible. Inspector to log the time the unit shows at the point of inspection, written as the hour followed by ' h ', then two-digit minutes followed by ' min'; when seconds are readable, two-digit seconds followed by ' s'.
12 h 58 min
